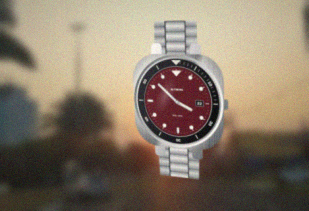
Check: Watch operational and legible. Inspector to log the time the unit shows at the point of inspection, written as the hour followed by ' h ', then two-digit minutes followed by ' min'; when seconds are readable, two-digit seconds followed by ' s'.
3 h 52 min
